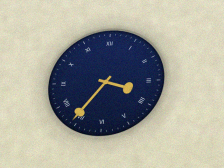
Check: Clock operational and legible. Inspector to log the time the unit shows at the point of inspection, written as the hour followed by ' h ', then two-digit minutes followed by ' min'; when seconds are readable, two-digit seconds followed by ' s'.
3 h 36 min
